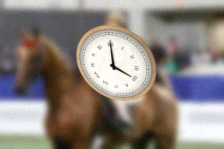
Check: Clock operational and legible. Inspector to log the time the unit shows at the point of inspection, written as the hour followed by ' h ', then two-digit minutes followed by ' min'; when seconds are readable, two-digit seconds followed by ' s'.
4 h 00 min
